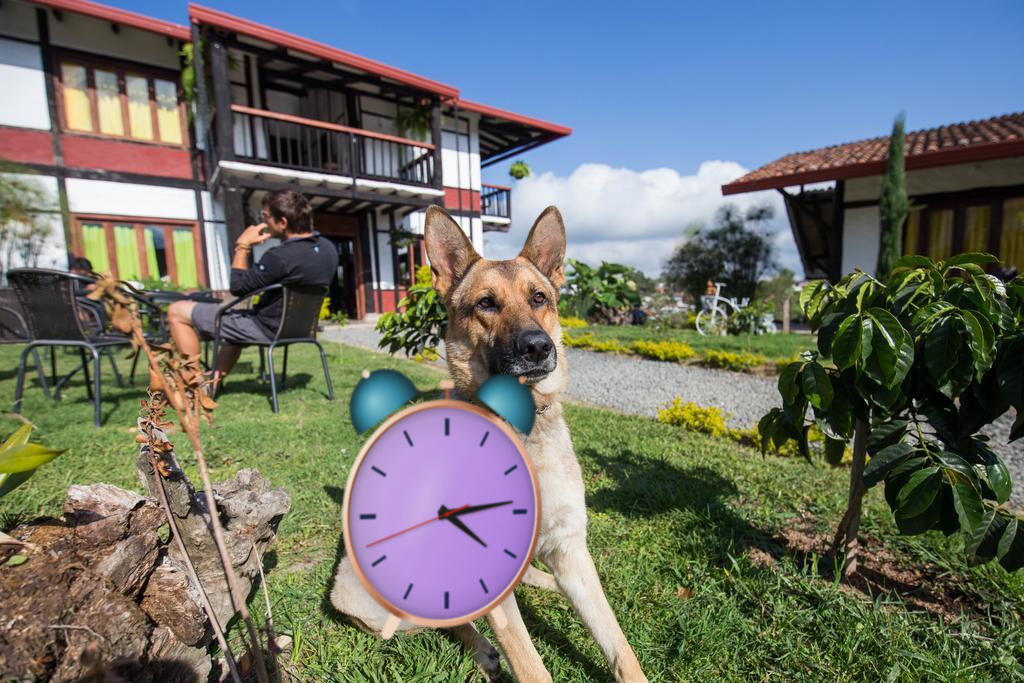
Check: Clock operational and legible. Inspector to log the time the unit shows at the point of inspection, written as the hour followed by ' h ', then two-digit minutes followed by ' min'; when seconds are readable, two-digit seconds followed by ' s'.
4 h 13 min 42 s
